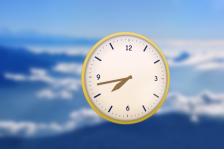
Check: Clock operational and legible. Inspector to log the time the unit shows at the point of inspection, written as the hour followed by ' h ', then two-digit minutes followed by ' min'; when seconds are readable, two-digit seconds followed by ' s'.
7 h 43 min
